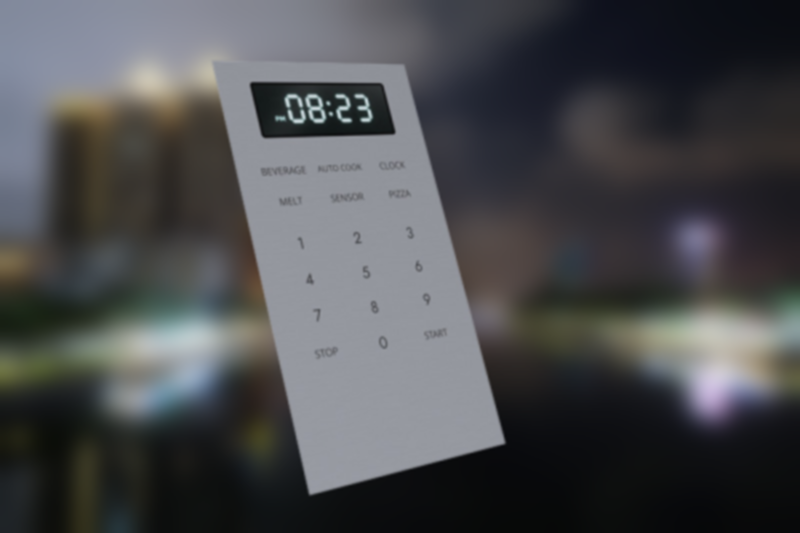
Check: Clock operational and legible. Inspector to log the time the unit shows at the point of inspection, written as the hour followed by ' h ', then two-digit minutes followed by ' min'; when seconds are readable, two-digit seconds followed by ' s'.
8 h 23 min
